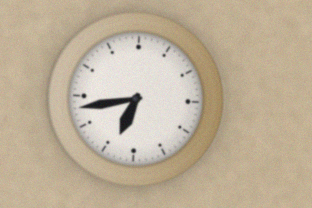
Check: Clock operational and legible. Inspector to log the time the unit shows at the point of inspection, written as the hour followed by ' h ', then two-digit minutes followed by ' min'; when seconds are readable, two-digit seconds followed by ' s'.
6 h 43 min
